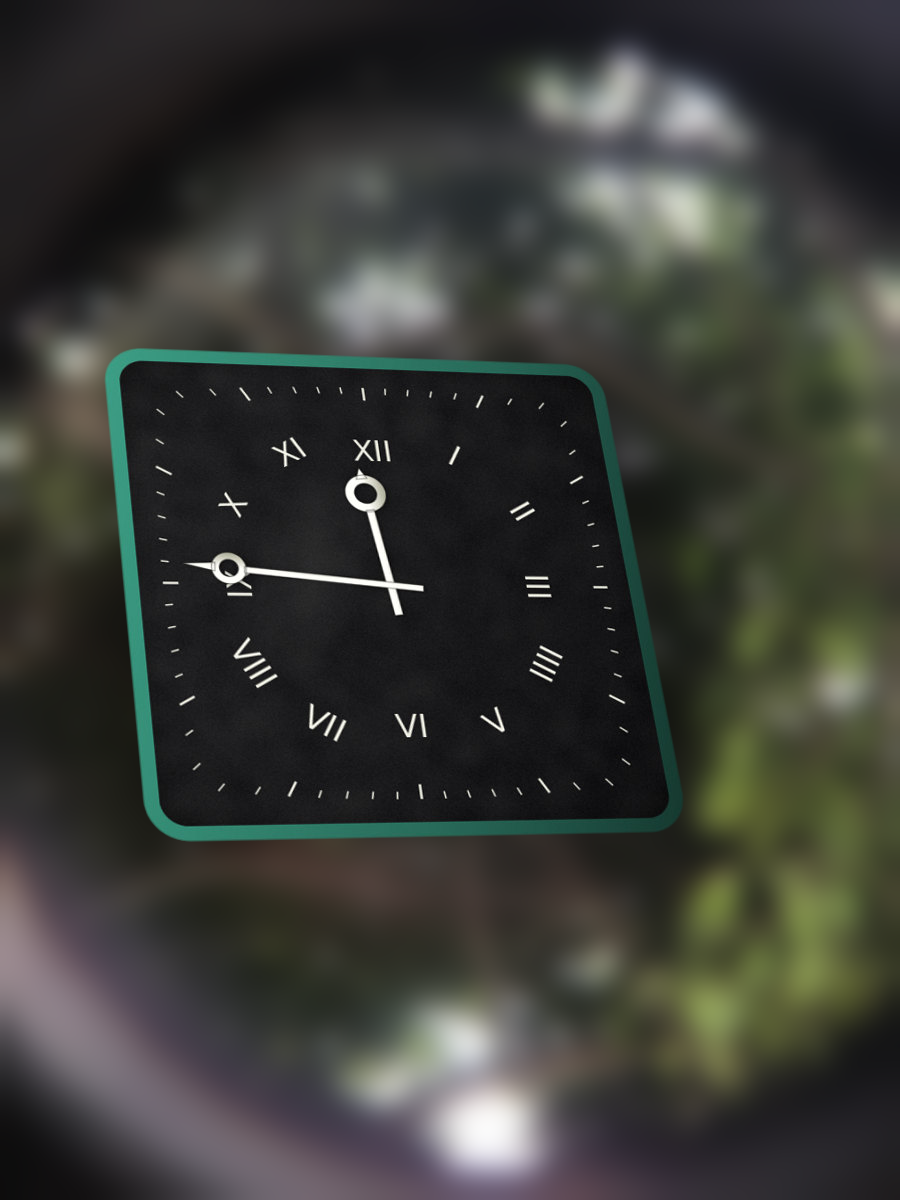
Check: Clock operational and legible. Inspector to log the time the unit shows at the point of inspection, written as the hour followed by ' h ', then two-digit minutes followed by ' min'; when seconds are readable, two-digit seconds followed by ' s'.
11 h 46 min
